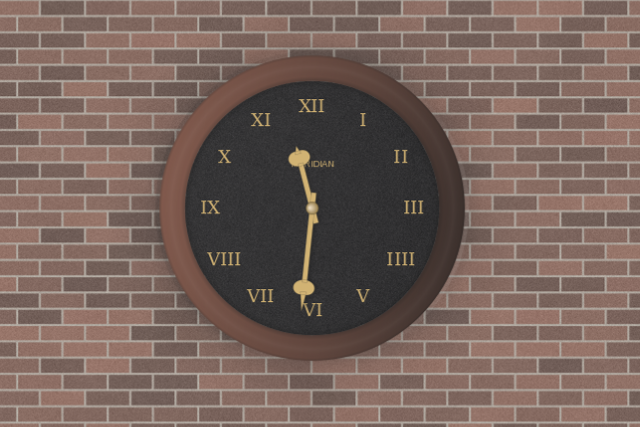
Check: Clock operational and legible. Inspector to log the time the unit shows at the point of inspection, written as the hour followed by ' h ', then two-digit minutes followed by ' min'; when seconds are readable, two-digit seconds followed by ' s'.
11 h 31 min
